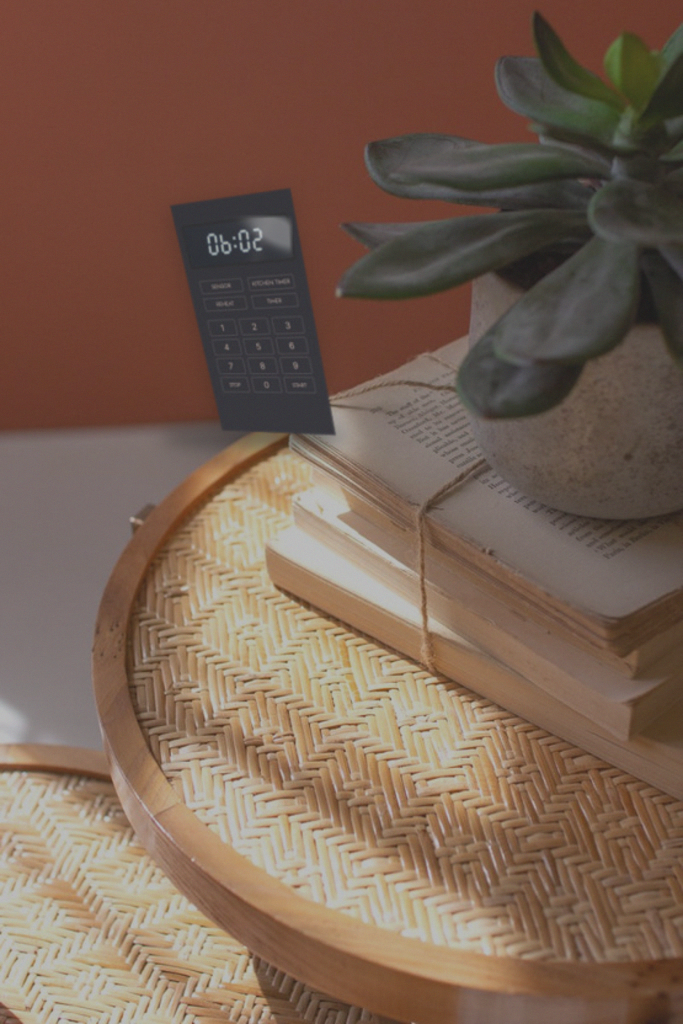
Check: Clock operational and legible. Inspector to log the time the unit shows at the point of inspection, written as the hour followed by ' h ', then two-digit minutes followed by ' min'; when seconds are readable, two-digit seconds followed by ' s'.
6 h 02 min
